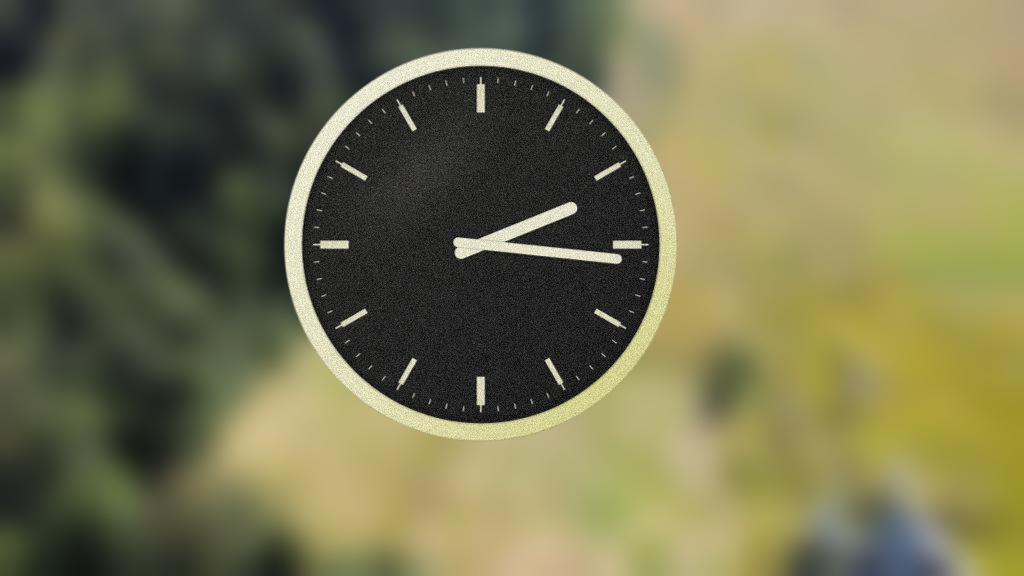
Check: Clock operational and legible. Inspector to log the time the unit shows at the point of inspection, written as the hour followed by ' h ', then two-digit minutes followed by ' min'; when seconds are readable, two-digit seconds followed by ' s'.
2 h 16 min
